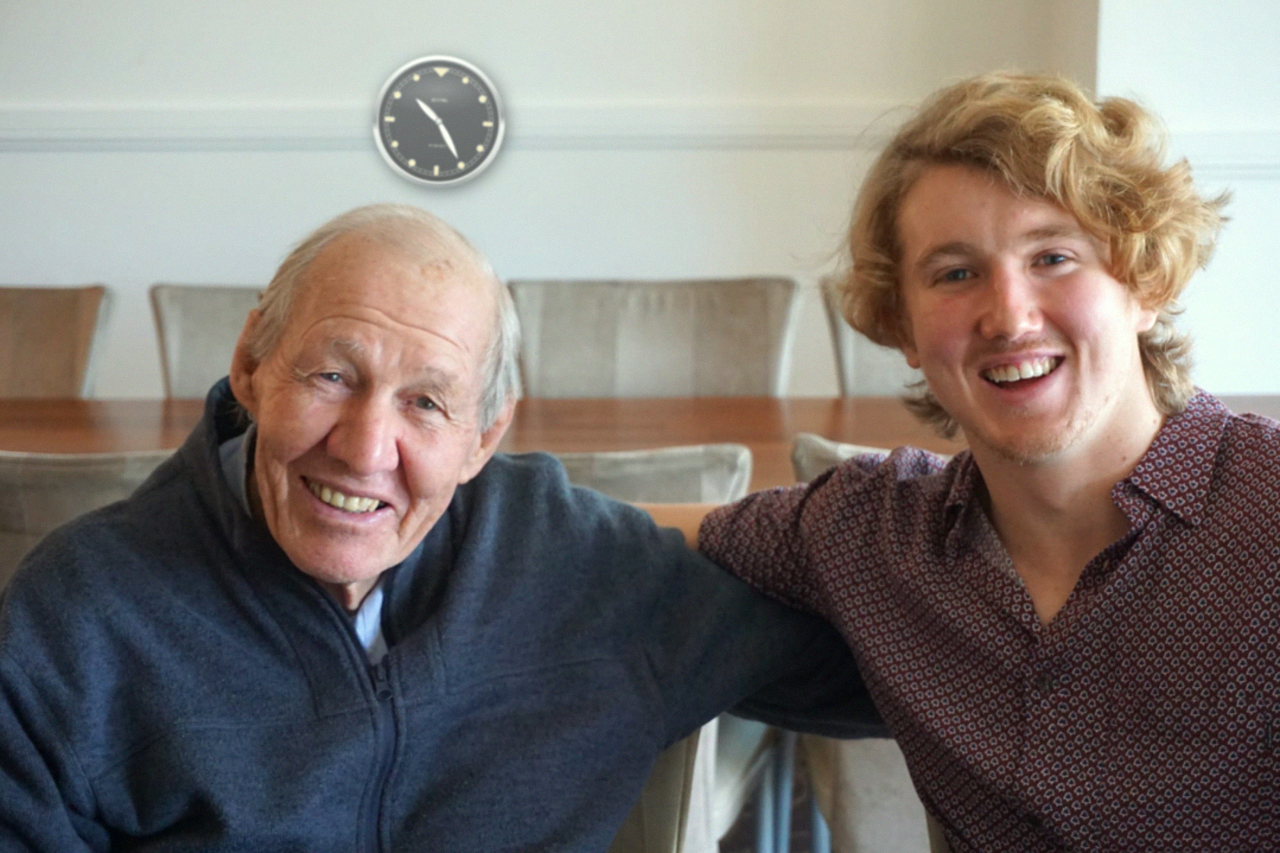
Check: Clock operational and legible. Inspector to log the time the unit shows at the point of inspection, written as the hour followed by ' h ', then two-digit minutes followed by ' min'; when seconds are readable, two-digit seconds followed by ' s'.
10 h 25 min
